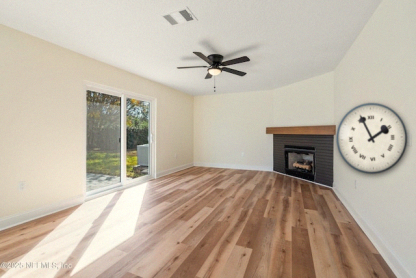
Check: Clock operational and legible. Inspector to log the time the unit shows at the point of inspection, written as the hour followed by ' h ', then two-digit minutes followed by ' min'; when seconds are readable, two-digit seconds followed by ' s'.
1 h 56 min
